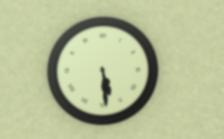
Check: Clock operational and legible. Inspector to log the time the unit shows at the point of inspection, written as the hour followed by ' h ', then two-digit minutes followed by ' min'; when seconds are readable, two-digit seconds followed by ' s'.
5 h 29 min
